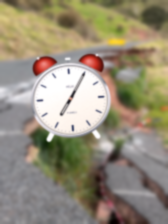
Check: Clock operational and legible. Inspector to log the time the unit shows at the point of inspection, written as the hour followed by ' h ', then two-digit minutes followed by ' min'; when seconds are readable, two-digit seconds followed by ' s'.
7 h 05 min
